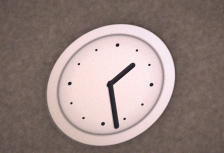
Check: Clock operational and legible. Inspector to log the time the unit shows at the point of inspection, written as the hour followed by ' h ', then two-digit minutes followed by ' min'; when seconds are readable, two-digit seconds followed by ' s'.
1 h 27 min
